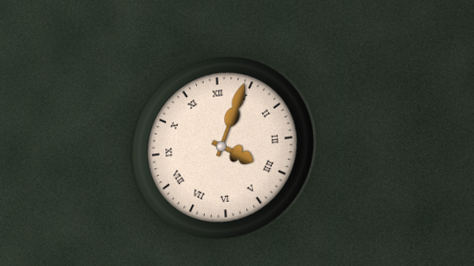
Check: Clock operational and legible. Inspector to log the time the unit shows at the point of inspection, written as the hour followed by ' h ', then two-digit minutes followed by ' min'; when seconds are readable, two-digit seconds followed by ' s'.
4 h 04 min
